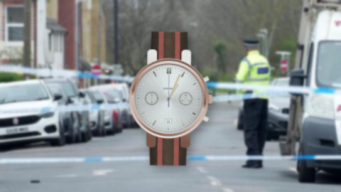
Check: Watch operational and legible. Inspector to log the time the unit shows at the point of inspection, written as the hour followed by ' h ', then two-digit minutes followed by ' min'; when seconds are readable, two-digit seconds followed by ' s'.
1 h 04 min
